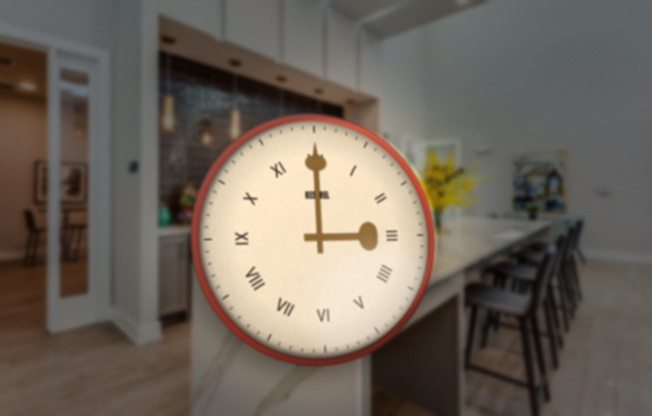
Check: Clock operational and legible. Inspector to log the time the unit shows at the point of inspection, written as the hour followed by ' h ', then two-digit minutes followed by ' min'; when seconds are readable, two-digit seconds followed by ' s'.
3 h 00 min
